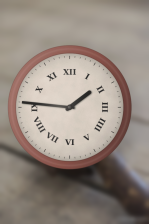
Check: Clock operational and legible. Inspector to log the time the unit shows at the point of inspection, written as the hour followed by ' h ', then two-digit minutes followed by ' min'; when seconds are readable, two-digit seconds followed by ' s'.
1 h 46 min
